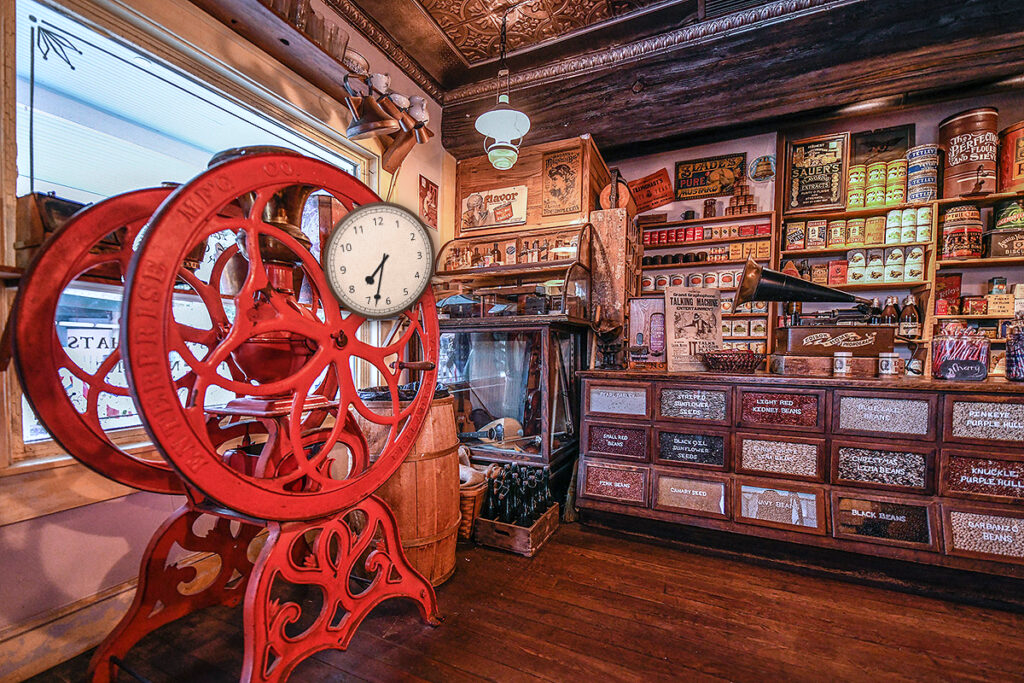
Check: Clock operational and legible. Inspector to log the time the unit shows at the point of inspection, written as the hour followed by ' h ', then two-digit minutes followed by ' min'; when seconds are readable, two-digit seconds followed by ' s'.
7 h 33 min
